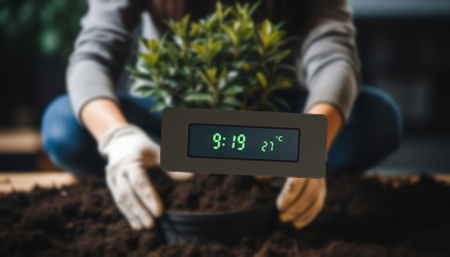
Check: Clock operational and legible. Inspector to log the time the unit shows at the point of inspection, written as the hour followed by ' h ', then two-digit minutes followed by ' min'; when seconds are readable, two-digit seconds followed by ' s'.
9 h 19 min
